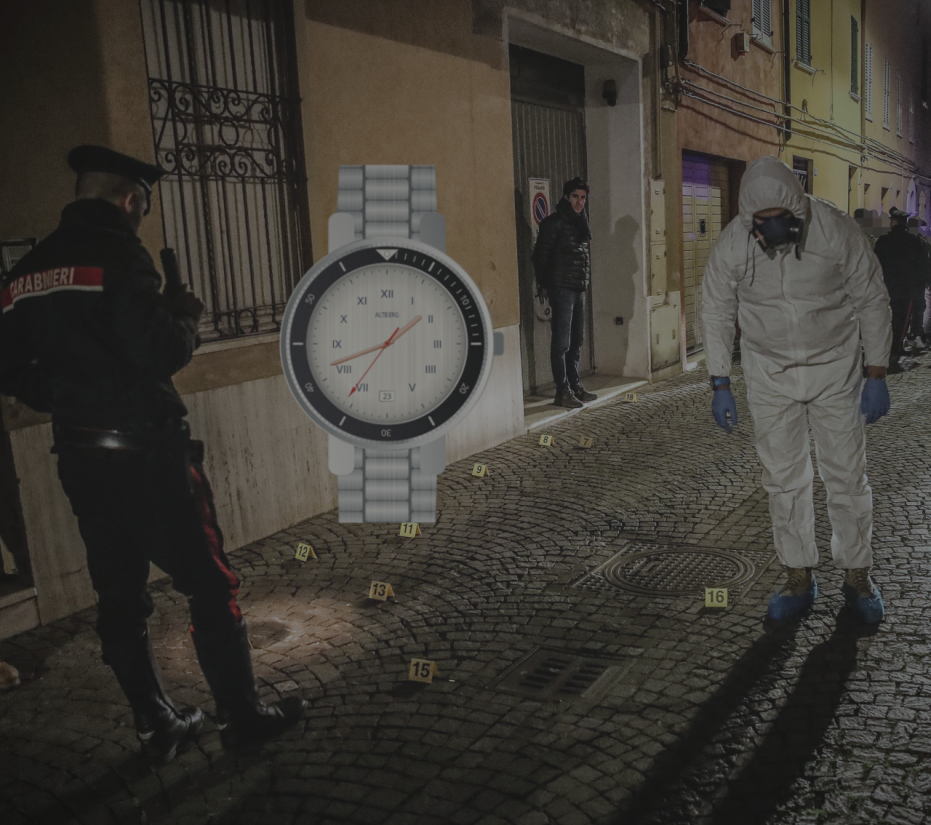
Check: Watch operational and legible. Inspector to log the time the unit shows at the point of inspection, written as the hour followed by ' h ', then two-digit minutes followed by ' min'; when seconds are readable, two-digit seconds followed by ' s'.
1 h 41 min 36 s
